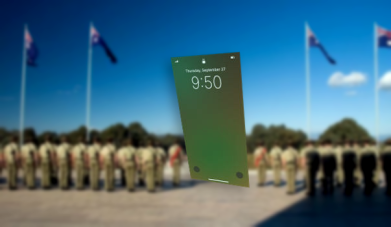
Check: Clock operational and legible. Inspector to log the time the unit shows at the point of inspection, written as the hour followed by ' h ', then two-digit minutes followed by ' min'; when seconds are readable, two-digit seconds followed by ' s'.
9 h 50 min
